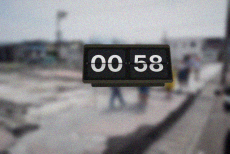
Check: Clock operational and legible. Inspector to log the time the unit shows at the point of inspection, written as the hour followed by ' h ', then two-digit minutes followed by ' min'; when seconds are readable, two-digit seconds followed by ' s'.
0 h 58 min
